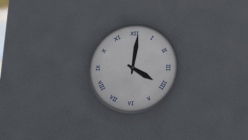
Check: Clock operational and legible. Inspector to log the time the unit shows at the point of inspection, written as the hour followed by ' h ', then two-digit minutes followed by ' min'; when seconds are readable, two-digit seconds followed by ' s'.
4 h 01 min
